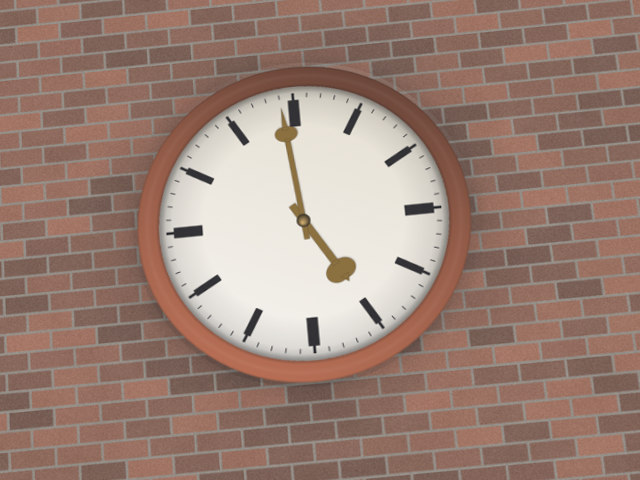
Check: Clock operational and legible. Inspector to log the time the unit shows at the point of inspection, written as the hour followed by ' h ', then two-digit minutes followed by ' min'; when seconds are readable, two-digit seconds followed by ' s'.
4 h 59 min
